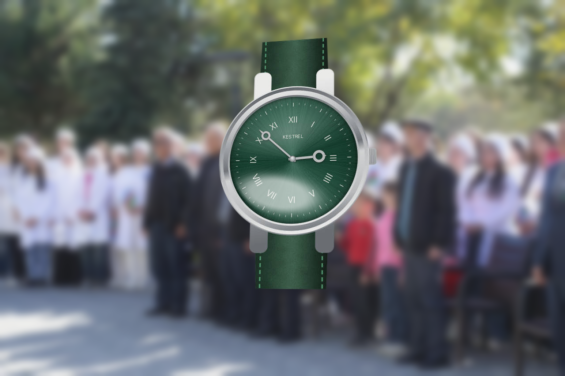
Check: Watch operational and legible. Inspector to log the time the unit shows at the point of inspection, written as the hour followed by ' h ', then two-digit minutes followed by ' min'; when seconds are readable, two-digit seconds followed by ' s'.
2 h 52 min
